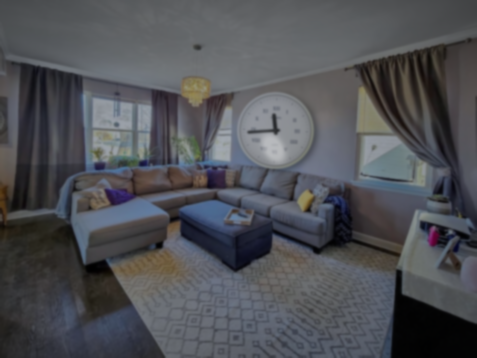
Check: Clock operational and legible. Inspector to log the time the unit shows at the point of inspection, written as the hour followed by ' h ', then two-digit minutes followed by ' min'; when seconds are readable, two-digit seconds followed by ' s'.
11 h 44 min
